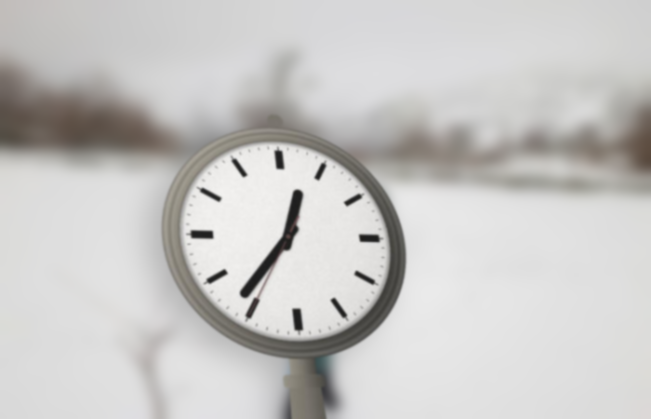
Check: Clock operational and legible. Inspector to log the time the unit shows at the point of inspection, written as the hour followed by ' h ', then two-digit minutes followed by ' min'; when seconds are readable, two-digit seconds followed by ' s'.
12 h 36 min 35 s
